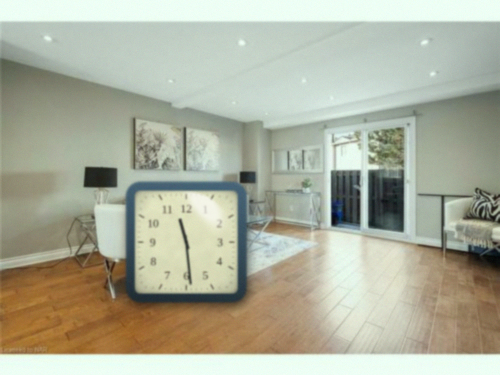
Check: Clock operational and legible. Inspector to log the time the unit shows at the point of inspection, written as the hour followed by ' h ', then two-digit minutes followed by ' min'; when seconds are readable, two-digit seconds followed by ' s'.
11 h 29 min
